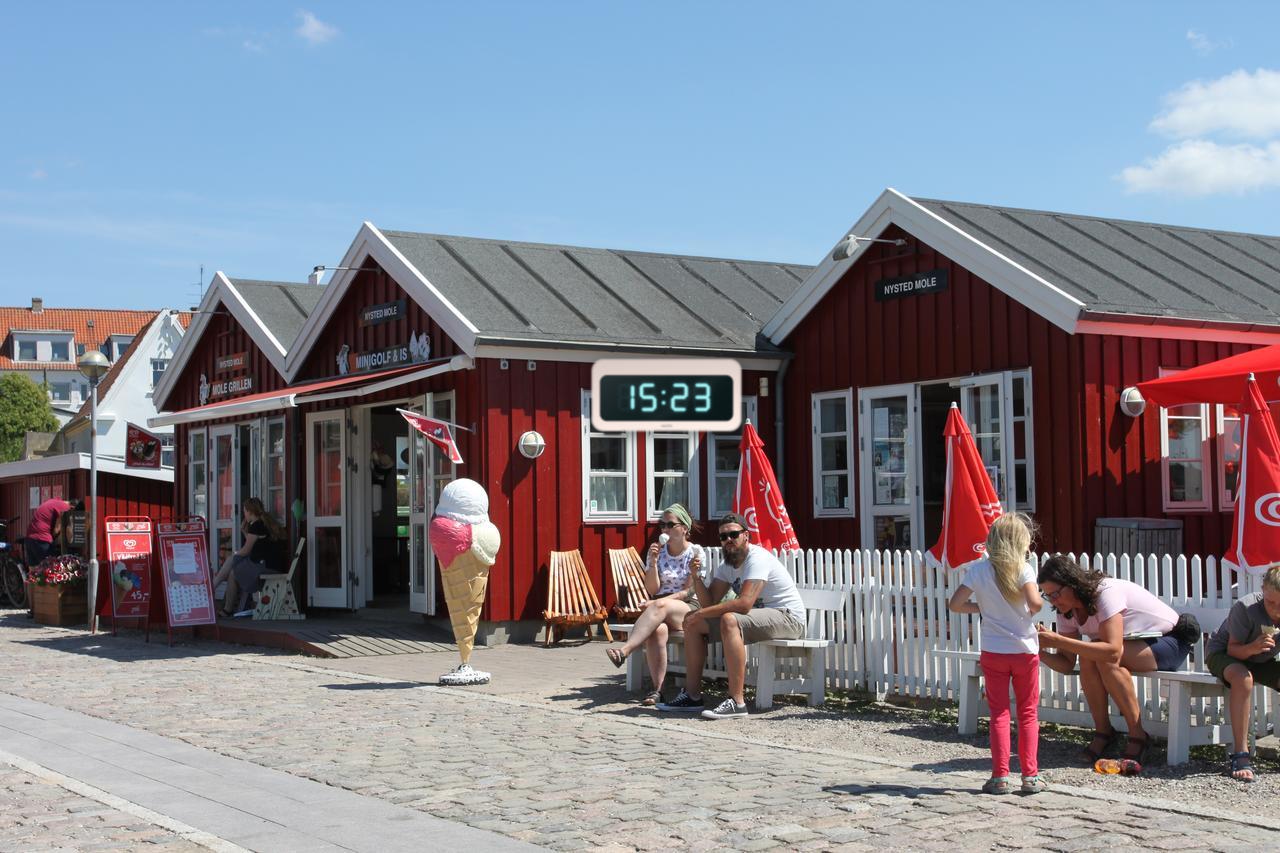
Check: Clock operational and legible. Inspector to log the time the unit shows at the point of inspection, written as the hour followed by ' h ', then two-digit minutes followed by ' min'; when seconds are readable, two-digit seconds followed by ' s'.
15 h 23 min
